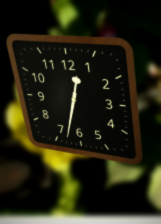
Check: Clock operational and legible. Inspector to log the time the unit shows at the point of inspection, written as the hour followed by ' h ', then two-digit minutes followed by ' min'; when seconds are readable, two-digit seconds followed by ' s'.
12 h 33 min
